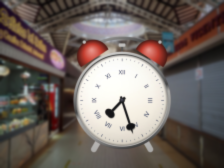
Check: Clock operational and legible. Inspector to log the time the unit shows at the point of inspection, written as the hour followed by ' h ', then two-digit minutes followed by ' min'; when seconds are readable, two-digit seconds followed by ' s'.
7 h 27 min
